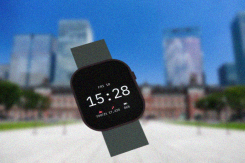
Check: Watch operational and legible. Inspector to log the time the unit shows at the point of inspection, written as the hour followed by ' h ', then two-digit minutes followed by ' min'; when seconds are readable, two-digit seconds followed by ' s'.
15 h 28 min
